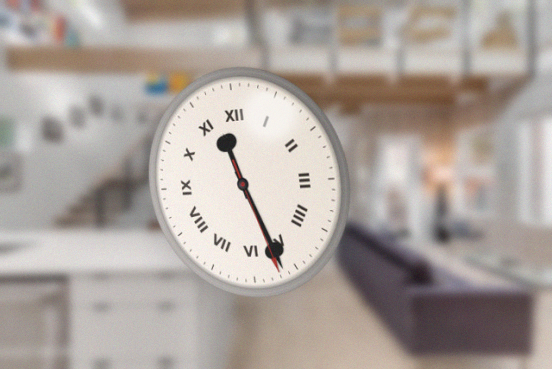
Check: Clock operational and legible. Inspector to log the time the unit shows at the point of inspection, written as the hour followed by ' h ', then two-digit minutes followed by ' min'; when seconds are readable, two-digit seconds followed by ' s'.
11 h 26 min 27 s
